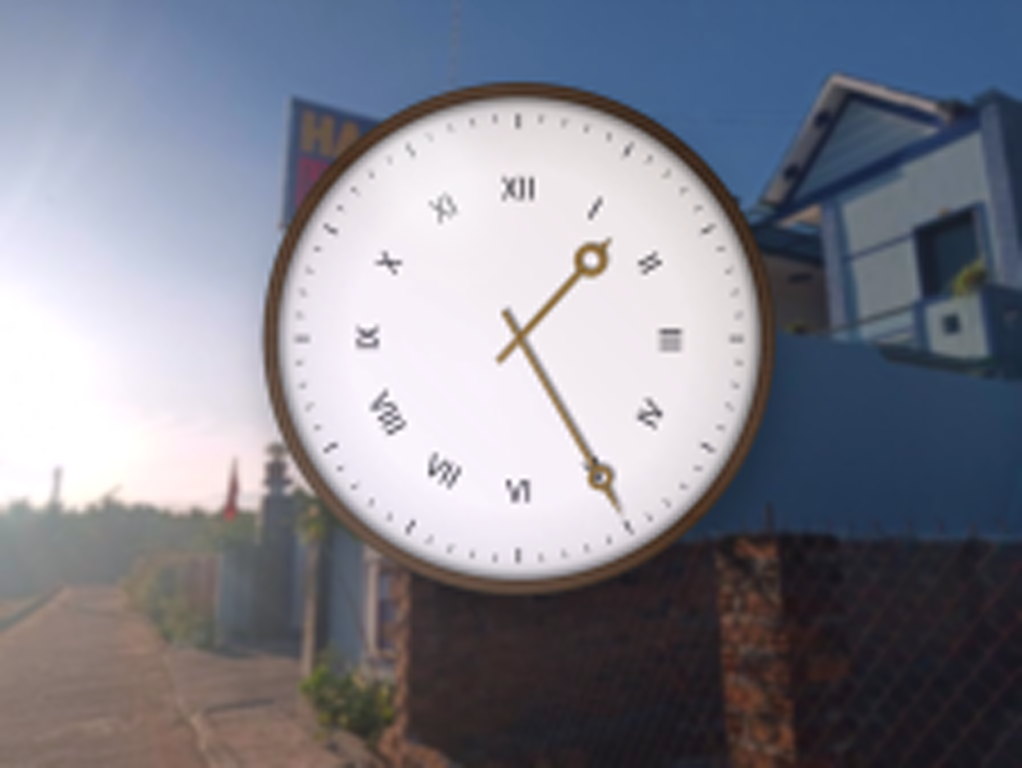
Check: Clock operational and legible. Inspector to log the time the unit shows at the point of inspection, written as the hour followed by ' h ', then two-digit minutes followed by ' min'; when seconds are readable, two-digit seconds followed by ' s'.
1 h 25 min
